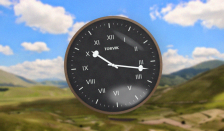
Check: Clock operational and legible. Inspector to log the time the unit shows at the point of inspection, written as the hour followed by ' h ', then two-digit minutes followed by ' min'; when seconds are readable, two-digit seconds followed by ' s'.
10 h 17 min
